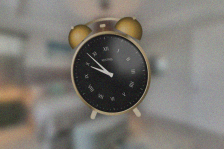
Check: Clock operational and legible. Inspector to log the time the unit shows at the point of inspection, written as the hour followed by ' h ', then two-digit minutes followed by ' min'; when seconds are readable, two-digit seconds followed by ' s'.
9 h 53 min
